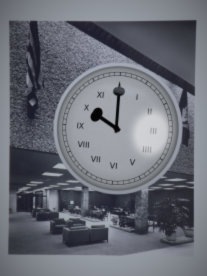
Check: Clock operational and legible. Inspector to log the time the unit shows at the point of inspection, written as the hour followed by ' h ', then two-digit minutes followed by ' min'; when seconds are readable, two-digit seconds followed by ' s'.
10 h 00 min
